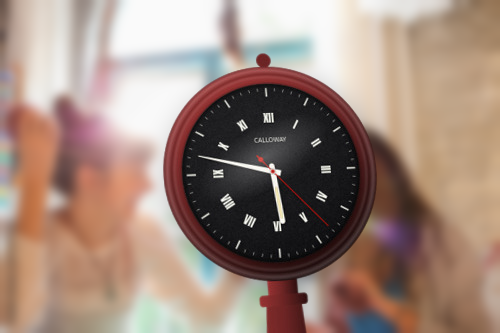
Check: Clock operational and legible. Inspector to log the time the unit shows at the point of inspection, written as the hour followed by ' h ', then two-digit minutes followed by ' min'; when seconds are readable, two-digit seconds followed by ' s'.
5 h 47 min 23 s
